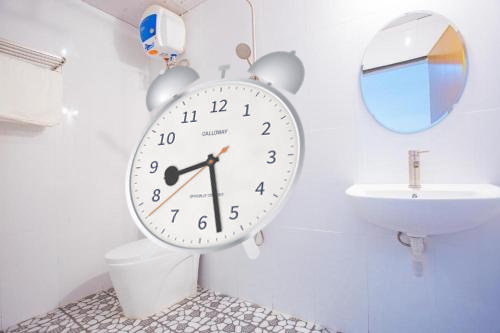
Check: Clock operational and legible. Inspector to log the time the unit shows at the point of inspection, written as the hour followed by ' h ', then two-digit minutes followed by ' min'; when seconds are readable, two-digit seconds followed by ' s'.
8 h 27 min 38 s
